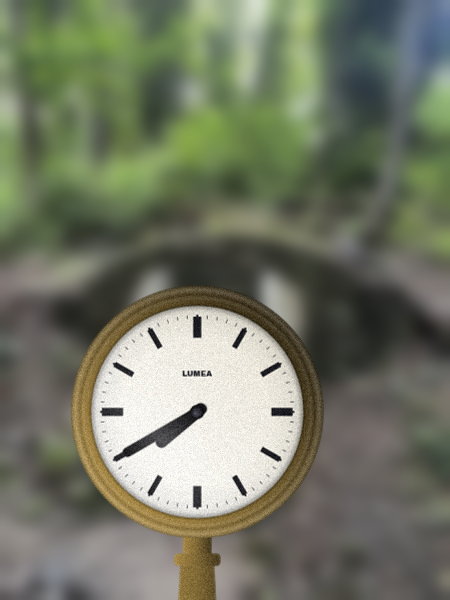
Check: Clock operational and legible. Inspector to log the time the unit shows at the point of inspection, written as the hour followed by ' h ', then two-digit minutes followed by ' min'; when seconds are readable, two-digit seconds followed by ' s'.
7 h 40 min
